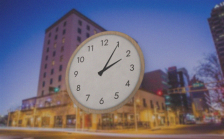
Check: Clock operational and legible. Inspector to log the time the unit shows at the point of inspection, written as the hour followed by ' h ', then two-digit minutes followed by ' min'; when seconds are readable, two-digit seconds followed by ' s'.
2 h 05 min
